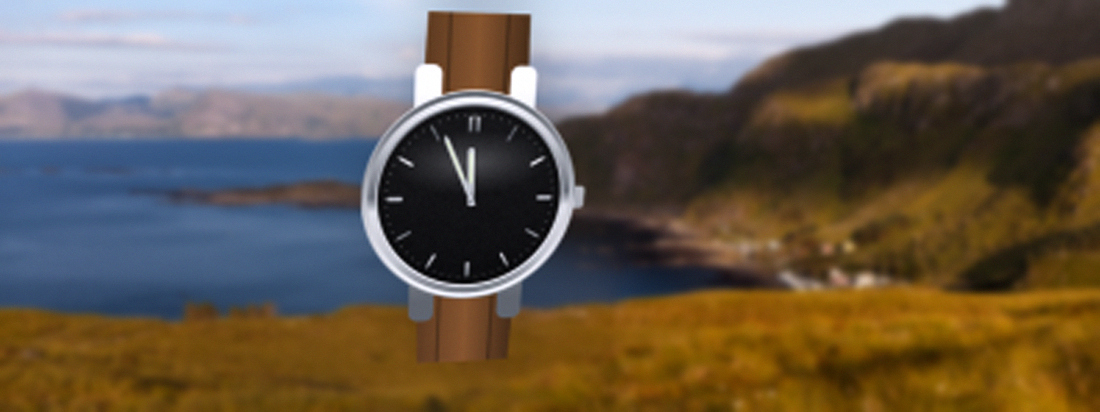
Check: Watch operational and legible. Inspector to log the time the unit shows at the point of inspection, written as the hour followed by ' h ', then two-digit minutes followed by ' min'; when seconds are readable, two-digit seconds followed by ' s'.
11 h 56 min
